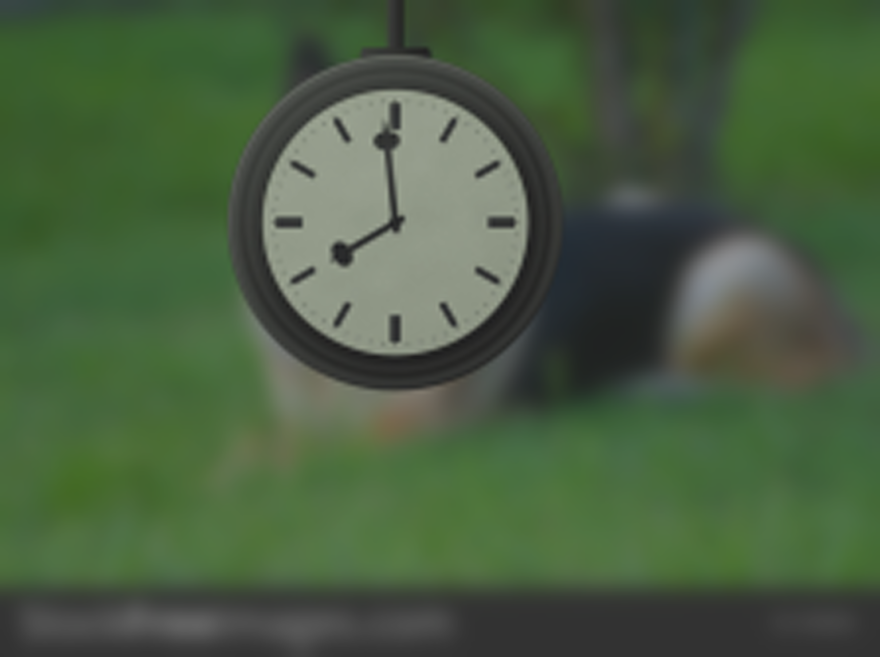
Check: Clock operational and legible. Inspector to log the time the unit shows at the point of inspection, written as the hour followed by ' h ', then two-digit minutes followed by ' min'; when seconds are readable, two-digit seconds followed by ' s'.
7 h 59 min
